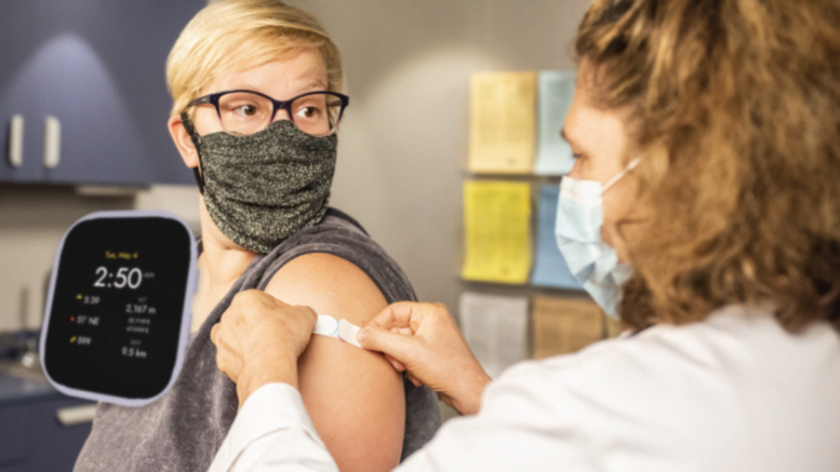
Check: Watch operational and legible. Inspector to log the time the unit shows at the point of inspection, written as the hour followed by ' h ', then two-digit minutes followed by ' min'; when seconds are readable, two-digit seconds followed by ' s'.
2 h 50 min
